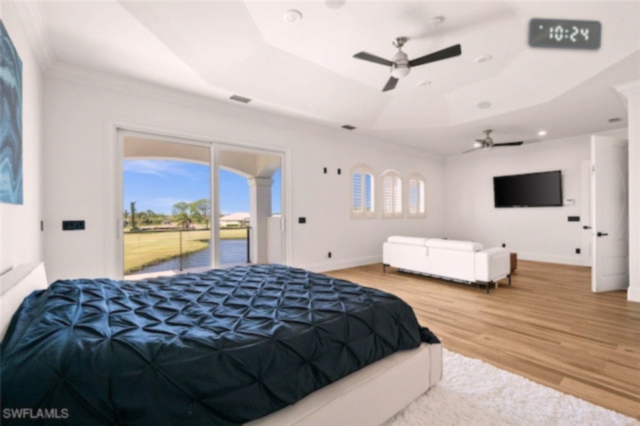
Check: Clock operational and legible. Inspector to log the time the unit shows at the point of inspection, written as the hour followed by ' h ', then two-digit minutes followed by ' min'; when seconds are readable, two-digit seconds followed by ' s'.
10 h 24 min
